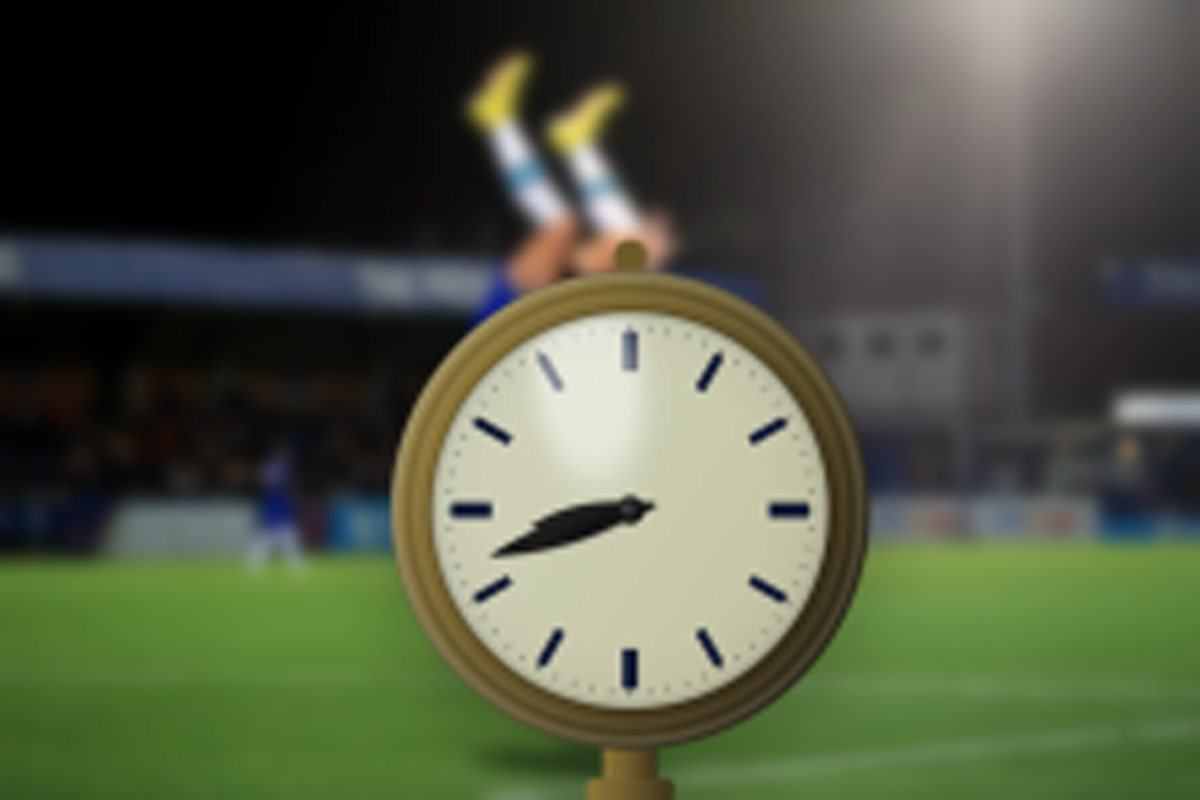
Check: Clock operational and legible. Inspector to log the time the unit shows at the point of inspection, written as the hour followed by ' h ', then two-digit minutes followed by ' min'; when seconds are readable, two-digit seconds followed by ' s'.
8 h 42 min
